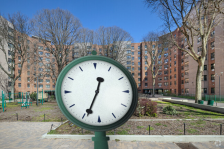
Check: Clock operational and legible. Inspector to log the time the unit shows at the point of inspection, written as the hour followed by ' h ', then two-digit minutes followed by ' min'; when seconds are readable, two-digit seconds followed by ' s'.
12 h 34 min
